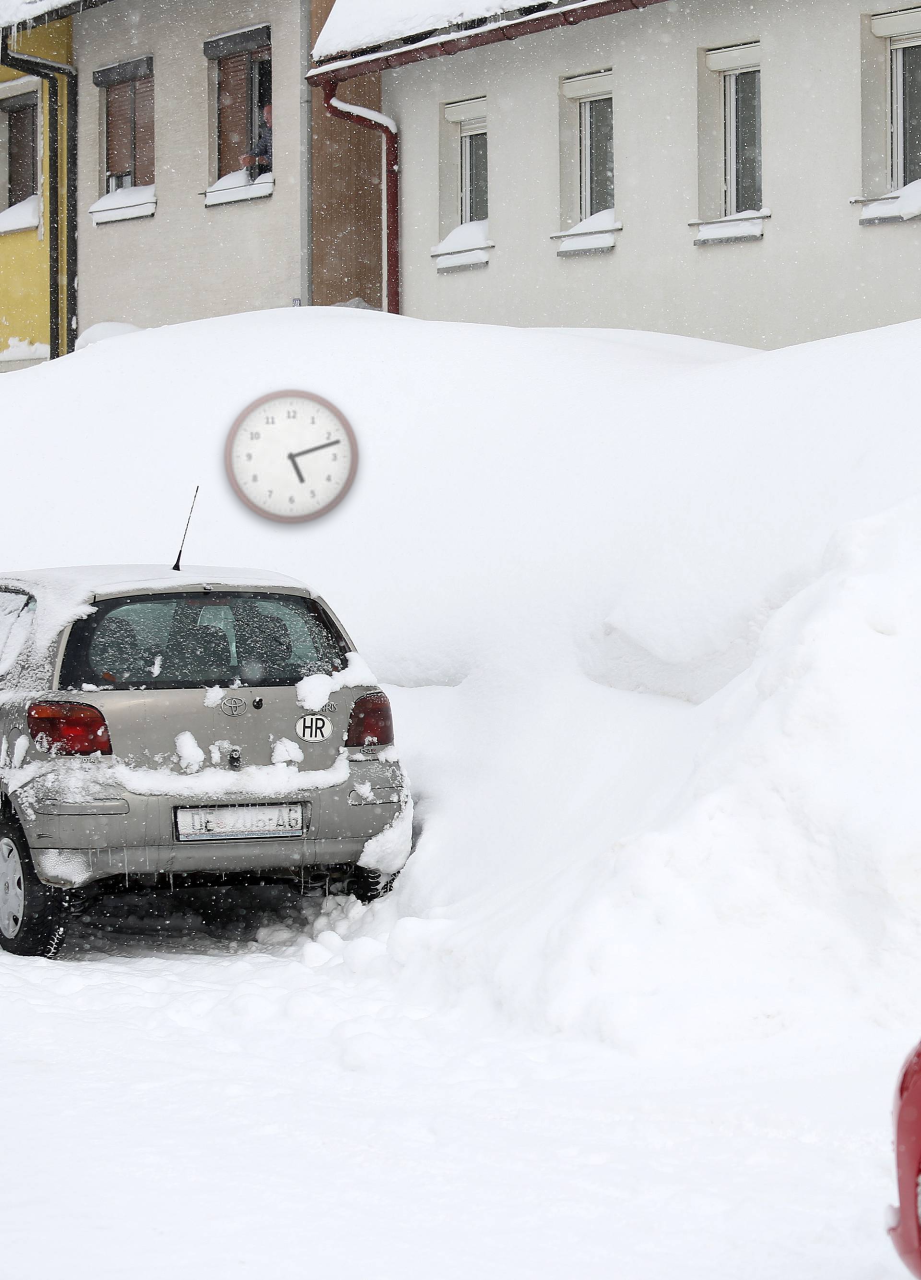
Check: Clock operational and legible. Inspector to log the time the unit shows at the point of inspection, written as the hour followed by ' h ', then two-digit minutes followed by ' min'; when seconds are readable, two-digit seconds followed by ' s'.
5 h 12 min
